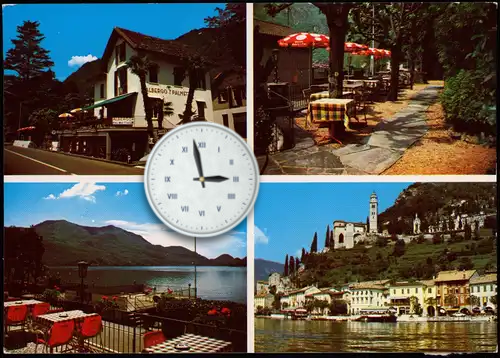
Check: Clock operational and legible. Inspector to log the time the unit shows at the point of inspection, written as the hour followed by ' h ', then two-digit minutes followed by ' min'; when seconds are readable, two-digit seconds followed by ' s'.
2 h 58 min
